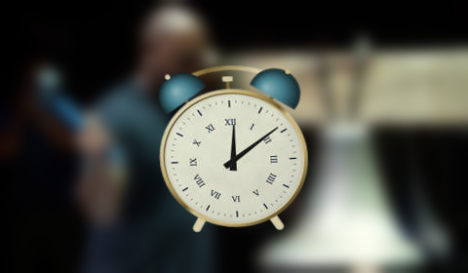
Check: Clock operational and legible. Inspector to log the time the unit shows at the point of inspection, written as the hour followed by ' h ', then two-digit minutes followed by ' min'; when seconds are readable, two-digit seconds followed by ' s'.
12 h 09 min
